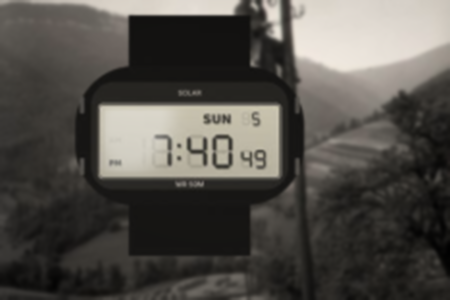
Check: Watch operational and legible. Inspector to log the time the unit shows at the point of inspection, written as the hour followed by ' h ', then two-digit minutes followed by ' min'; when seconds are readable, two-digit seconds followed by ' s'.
7 h 40 min 49 s
